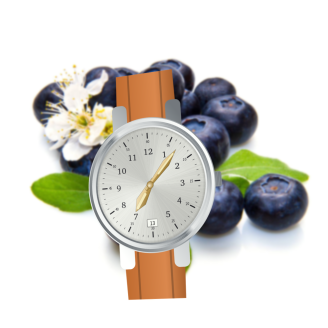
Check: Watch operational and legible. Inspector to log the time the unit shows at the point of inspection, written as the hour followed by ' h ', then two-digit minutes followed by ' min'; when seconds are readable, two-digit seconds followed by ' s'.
7 h 07 min
